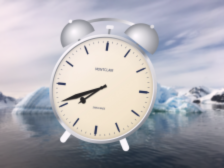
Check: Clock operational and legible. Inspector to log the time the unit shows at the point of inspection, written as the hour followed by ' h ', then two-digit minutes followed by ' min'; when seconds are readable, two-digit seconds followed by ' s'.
7 h 41 min
